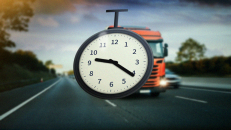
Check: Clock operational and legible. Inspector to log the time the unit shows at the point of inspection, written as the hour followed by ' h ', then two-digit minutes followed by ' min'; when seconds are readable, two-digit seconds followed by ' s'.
9 h 21 min
